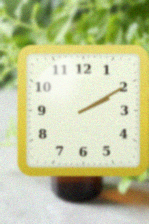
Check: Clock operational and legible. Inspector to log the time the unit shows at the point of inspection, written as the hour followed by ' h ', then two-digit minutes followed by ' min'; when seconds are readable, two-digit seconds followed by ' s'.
2 h 10 min
